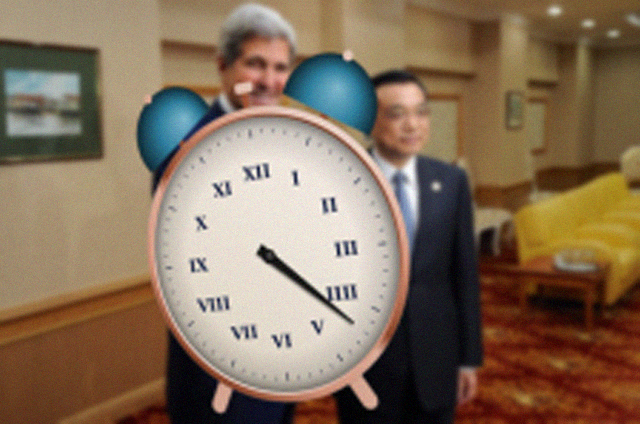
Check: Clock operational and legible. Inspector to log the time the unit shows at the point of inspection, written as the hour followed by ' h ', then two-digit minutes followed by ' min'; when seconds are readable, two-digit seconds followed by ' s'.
4 h 22 min
